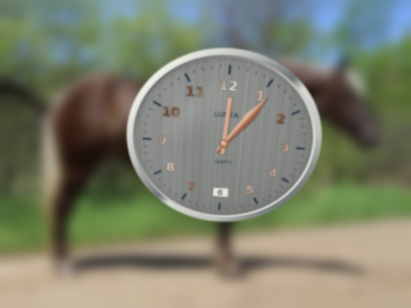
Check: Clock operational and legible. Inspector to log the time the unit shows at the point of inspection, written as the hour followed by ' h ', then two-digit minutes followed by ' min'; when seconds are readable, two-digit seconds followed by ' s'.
12 h 06 min
